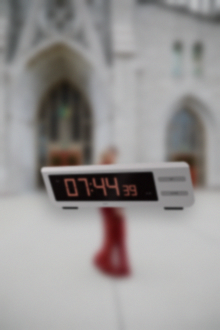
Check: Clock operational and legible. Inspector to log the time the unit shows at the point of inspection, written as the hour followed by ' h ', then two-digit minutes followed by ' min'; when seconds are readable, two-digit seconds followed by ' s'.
7 h 44 min
